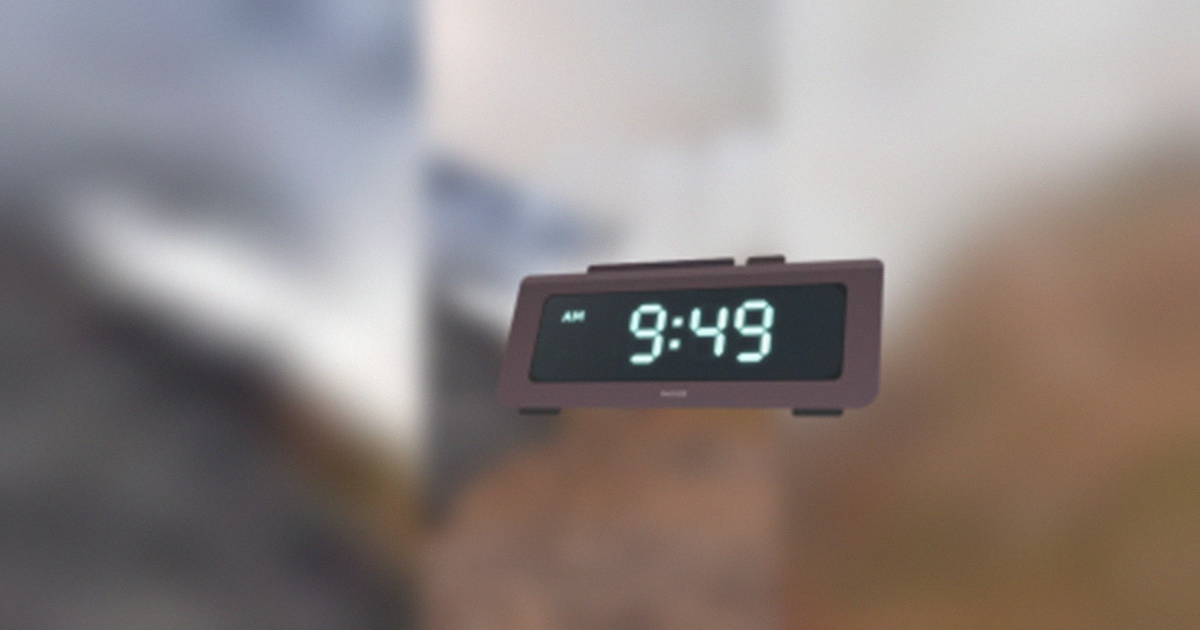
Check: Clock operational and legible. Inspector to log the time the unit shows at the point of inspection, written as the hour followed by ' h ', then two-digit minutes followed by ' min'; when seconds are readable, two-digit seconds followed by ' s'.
9 h 49 min
